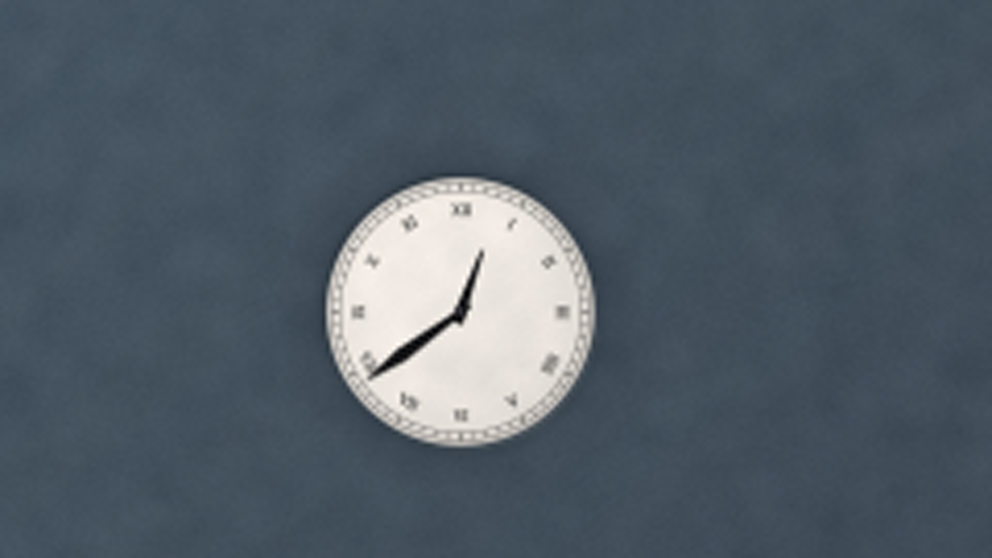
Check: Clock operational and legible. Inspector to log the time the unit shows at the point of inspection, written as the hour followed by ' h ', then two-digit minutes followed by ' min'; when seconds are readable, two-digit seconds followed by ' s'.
12 h 39 min
